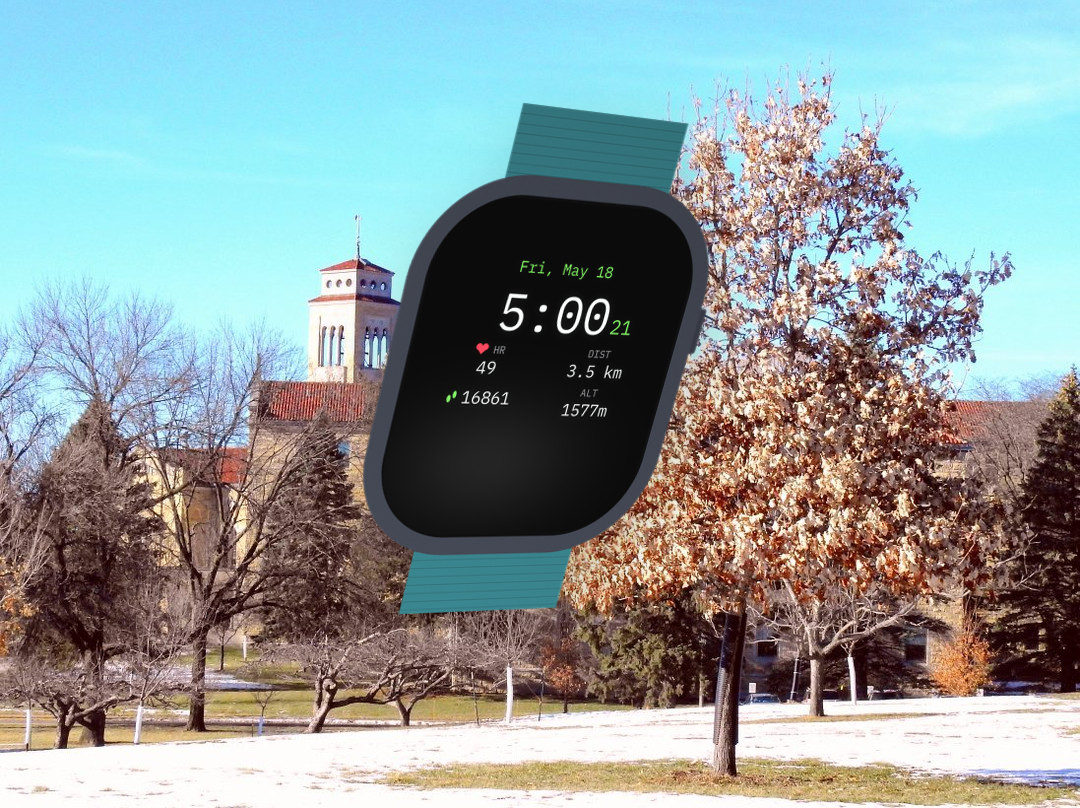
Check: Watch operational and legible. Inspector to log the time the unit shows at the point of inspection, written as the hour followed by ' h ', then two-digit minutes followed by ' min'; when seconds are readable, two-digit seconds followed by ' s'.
5 h 00 min 21 s
